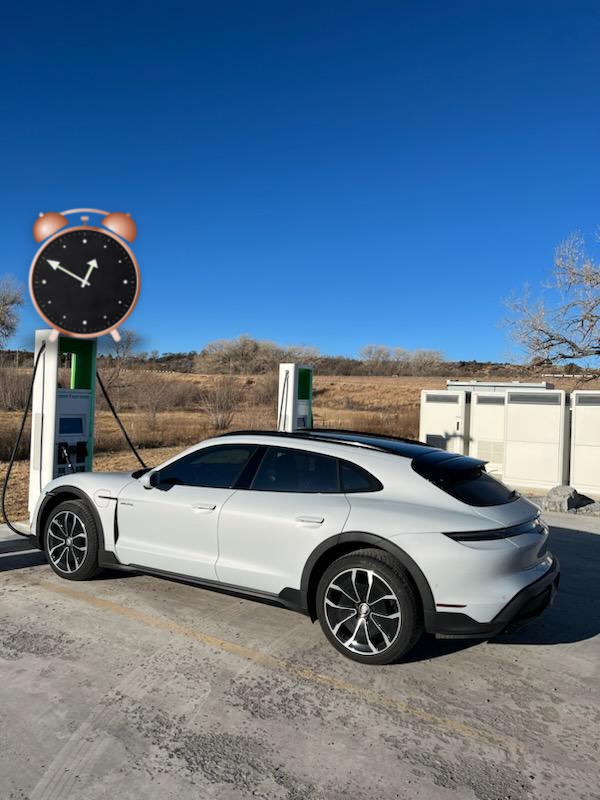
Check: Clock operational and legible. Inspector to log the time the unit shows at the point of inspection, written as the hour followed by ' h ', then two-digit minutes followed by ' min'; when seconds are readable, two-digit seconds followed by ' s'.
12 h 50 min
